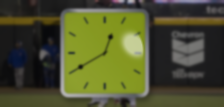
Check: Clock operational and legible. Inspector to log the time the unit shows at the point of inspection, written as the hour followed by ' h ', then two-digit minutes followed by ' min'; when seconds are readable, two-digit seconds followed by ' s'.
12 h 40 min
